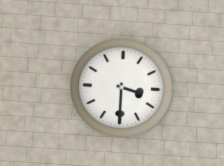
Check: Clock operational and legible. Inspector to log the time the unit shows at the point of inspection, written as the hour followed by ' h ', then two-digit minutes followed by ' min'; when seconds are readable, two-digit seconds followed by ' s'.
3 h 30 min
